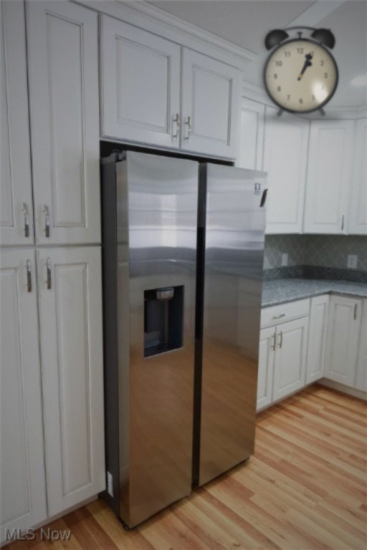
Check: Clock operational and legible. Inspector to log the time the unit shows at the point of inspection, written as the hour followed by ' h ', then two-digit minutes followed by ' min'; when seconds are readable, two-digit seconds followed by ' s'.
1 h 04 min
